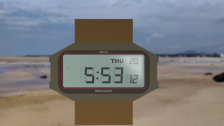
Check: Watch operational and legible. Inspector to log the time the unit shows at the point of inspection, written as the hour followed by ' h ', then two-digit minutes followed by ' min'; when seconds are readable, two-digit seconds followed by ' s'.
5 h 53 min 12 s
